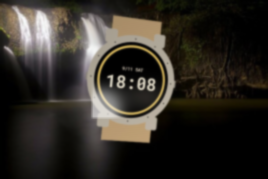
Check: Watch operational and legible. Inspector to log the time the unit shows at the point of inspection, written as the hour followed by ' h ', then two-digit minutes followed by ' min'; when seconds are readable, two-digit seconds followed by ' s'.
18 h 08 min
